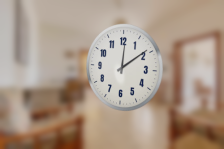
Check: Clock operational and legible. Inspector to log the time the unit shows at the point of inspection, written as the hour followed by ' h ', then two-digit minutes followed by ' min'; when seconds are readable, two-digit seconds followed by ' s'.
12 h 09 min
